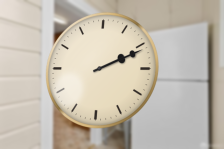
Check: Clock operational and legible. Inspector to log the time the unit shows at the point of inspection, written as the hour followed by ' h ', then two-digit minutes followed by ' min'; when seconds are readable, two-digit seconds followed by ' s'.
2 h 11 min
